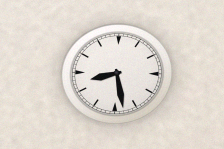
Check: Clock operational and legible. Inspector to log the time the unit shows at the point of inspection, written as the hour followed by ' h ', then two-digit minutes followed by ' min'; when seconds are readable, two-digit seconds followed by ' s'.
8 h 28 min
